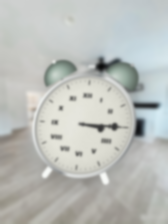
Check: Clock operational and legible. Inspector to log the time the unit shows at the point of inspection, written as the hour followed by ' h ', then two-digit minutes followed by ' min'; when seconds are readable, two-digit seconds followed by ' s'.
3 h 15 min
